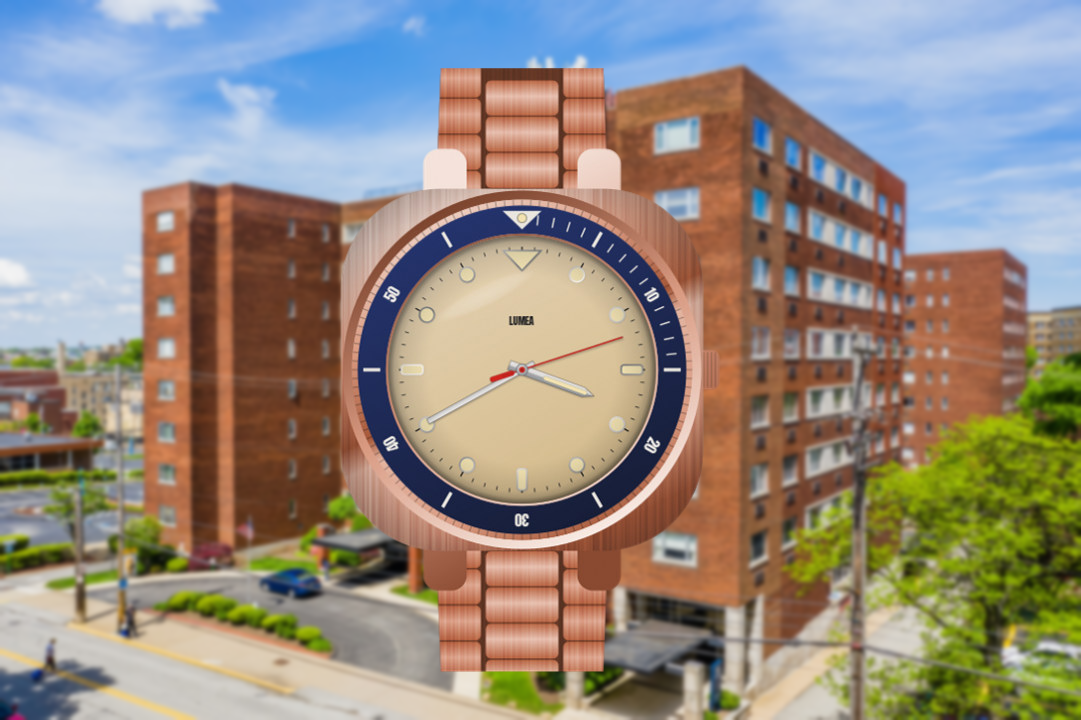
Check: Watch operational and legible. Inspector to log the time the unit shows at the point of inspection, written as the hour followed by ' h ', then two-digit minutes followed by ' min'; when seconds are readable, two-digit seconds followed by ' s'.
3 h 40 min 12 s
